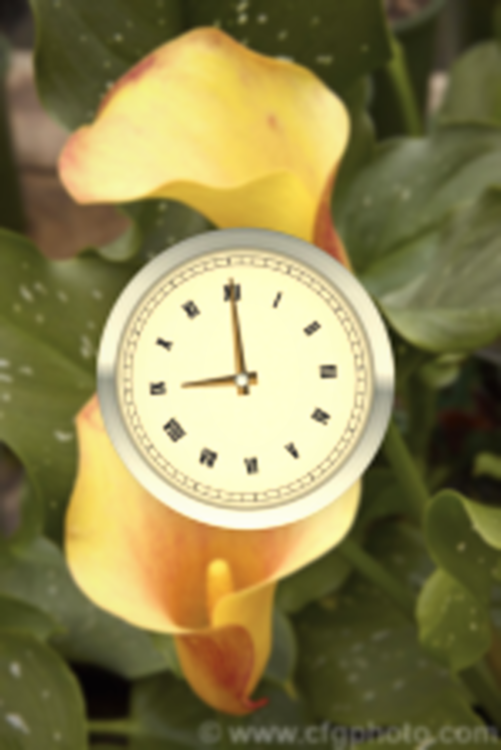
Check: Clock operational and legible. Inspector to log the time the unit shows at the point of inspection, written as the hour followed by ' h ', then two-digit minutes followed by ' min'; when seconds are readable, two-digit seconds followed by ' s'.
9 h 00 min
